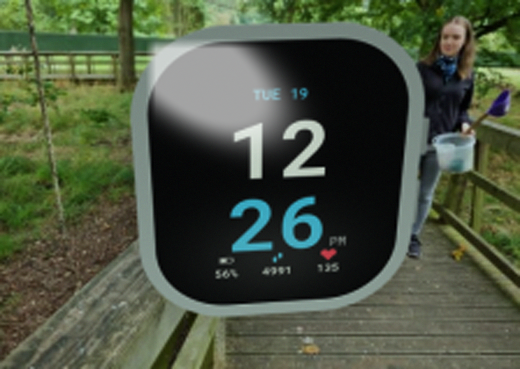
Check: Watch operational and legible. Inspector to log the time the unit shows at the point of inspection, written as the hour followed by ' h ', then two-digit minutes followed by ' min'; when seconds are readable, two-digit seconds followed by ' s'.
12 h 26 min
